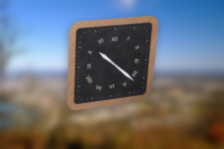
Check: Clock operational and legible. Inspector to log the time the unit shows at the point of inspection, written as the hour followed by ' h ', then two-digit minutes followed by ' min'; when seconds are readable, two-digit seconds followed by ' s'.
10 h 22 min
